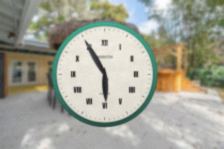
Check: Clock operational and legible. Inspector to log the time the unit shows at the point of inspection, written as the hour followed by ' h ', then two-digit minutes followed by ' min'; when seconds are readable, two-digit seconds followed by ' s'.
5 h 55 min
